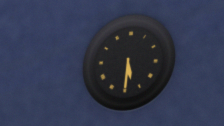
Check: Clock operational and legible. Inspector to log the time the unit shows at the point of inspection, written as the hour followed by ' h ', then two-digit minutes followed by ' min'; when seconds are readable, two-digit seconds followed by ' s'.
5 h 30 min
